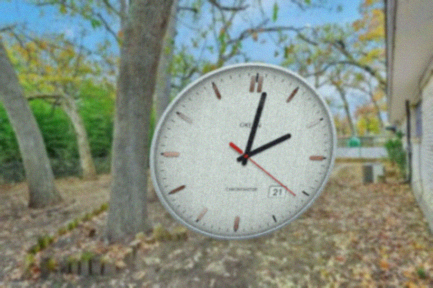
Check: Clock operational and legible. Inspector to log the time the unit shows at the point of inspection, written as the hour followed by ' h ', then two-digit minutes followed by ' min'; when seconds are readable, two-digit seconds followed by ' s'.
2 h 01 min 21 s
